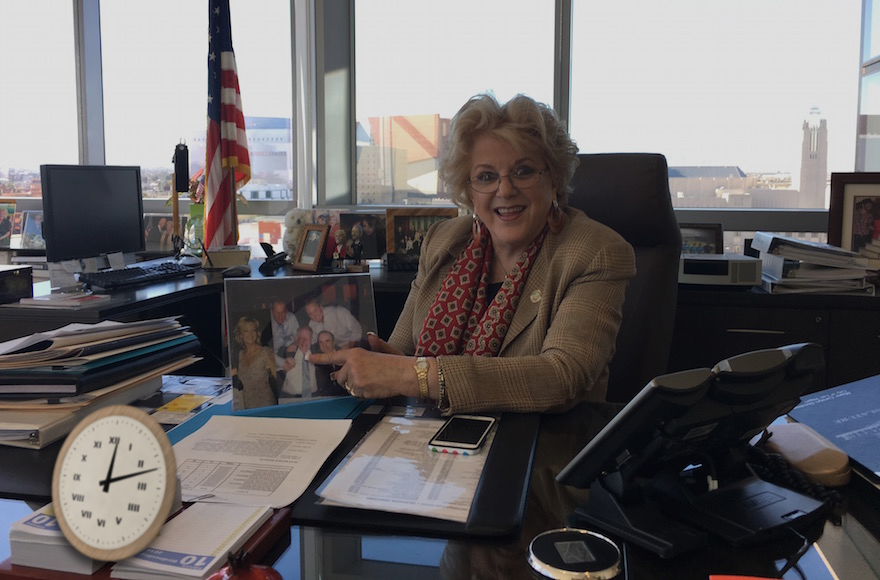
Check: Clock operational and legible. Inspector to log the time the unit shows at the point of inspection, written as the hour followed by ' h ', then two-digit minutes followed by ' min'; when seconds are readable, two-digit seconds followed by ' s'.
12 h 12 min
